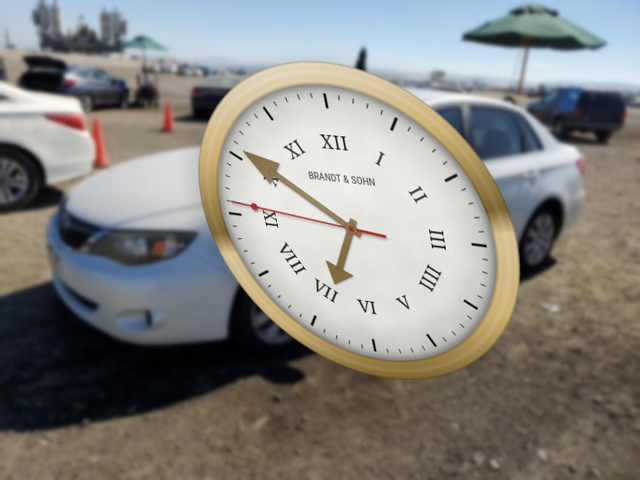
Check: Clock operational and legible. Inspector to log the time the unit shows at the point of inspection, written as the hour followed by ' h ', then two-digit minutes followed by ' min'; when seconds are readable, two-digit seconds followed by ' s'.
6 h 50 min 46 s
